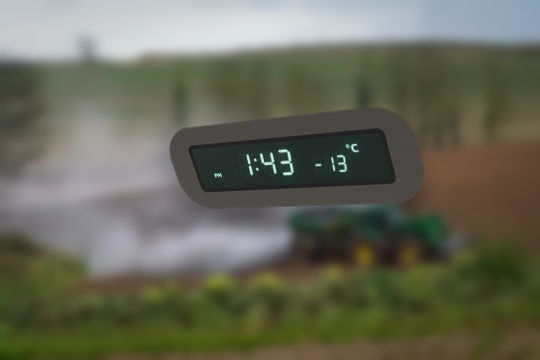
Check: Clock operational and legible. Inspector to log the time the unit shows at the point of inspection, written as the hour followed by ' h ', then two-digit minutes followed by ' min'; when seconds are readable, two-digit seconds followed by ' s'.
1 h 43 min
